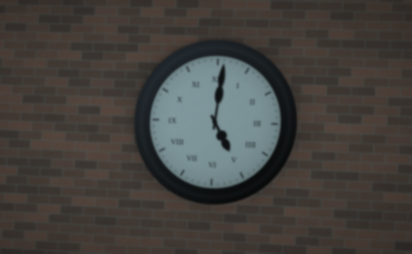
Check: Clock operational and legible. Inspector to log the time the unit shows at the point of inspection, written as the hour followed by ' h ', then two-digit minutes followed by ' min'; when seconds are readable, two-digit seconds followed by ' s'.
5 h 01 min
